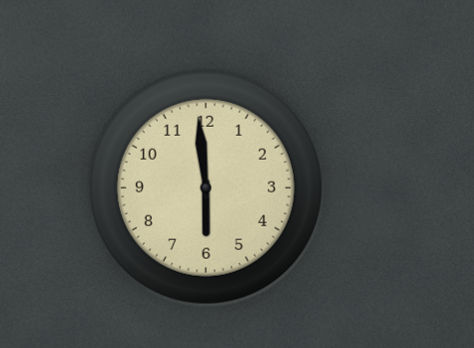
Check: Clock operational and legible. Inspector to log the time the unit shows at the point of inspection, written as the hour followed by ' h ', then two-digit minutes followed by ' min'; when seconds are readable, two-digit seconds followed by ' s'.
5 h 59 min
